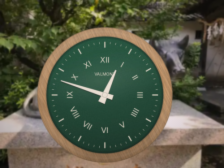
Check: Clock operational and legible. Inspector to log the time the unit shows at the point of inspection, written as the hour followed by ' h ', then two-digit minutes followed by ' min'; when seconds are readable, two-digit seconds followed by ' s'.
12 h 48 min
